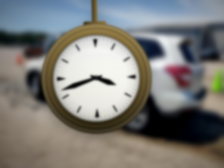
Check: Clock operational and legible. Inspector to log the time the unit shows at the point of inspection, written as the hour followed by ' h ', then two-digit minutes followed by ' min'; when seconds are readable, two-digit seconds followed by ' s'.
3 h 42 min
